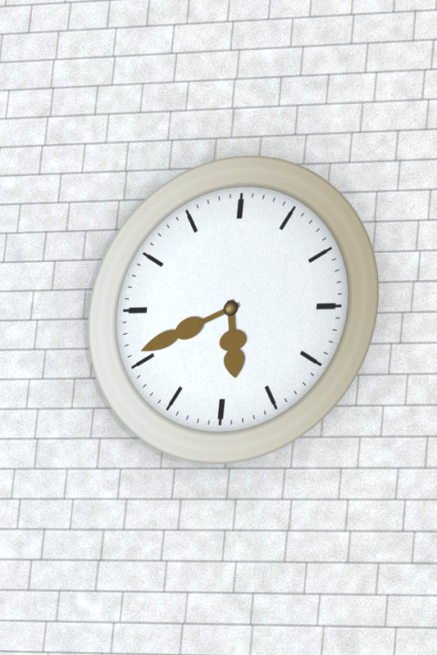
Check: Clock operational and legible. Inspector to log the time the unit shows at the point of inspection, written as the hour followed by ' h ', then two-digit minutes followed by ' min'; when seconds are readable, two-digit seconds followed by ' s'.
5 h 41 min
